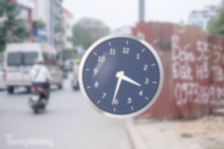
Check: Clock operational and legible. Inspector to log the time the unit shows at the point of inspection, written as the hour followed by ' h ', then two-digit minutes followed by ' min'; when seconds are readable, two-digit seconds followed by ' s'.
3 h 31 min
